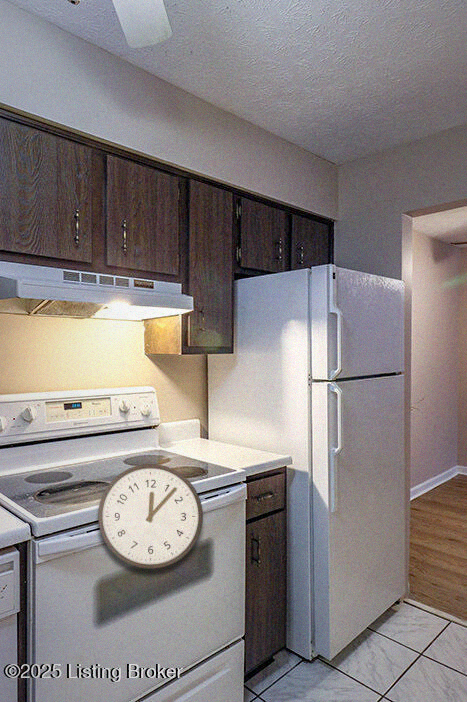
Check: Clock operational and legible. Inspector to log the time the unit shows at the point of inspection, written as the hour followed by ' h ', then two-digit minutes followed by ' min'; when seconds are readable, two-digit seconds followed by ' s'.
12 h 07 min
